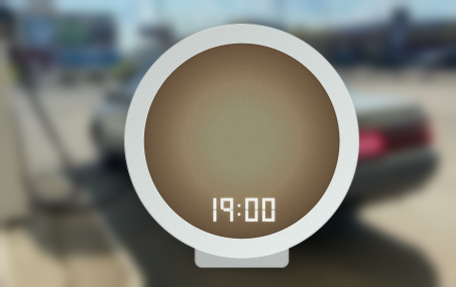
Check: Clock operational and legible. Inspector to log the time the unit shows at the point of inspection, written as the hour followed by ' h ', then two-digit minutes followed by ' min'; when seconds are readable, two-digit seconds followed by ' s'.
19 h 00 min
